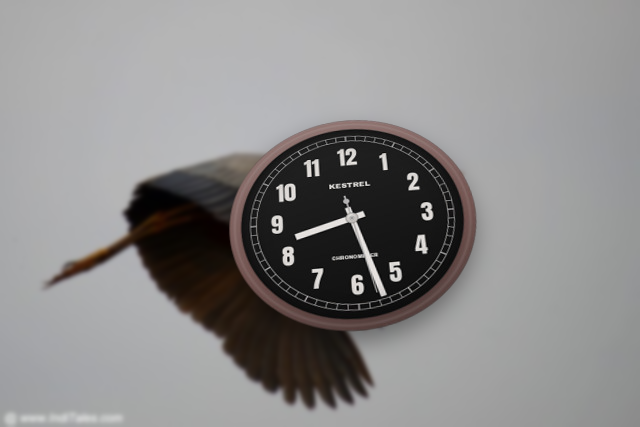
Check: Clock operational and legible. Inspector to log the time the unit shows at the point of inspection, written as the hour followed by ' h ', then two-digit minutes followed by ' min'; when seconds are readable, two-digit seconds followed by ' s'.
8 h 27 min 28 s
